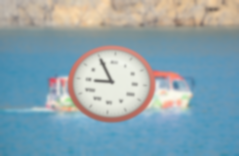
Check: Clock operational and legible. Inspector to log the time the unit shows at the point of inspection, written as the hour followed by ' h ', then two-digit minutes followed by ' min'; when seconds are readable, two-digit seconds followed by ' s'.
8 h 55 min
